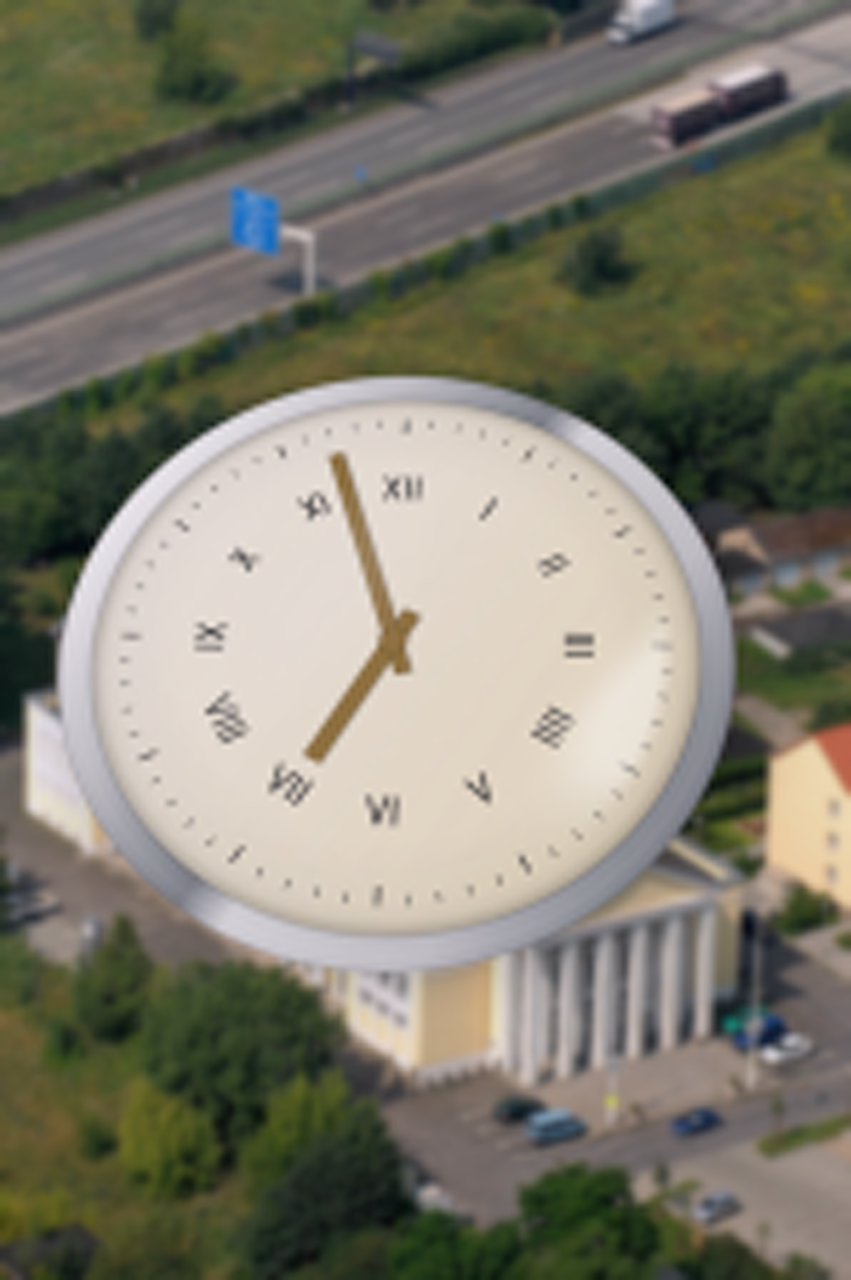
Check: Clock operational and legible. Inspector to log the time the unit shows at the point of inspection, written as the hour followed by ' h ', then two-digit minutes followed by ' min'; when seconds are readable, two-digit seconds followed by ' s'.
6 h 57 min
